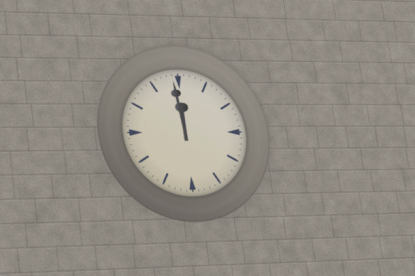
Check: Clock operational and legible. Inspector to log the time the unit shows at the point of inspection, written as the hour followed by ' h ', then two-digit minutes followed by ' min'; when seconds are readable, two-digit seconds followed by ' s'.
11 h 59 min
